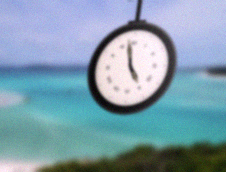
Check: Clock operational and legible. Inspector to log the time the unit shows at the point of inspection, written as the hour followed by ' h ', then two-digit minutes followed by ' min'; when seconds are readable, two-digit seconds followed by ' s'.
4 h 58 min
